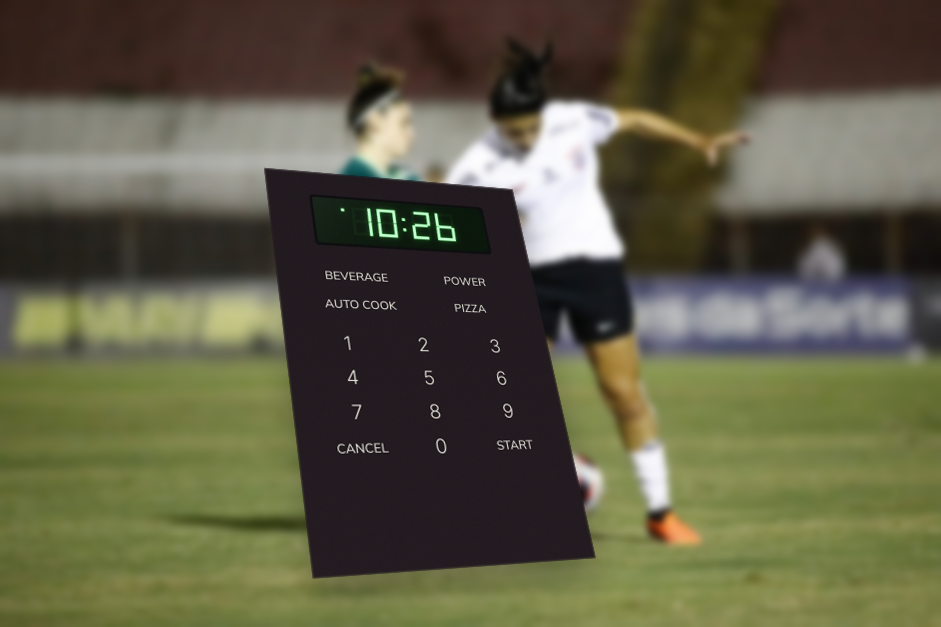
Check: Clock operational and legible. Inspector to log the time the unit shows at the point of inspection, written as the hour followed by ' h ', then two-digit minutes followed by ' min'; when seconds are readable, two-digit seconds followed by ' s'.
10 h 26 min
